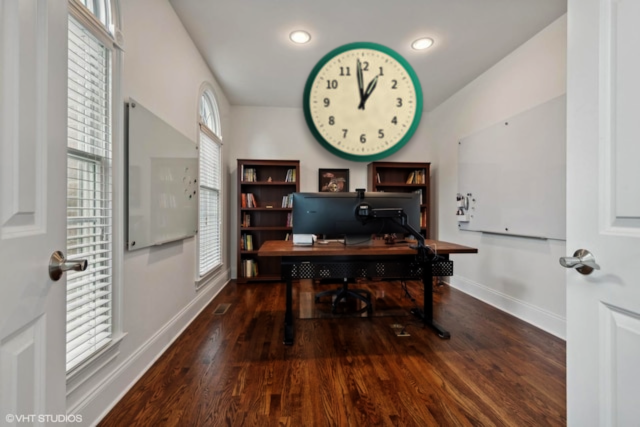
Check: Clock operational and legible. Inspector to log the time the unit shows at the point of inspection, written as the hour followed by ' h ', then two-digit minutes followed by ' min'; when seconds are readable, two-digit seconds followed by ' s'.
12 h 59 min
